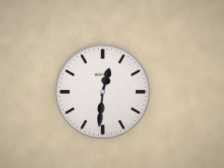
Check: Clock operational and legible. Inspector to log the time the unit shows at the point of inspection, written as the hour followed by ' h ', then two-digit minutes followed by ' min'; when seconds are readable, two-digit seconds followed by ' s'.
12 h 31 min
